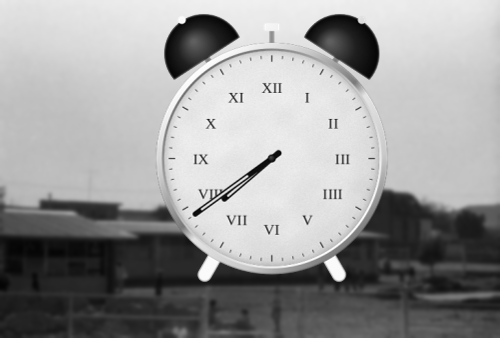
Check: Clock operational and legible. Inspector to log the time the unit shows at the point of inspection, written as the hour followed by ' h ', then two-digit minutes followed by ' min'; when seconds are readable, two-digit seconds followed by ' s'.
7 h 39 min
